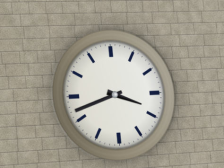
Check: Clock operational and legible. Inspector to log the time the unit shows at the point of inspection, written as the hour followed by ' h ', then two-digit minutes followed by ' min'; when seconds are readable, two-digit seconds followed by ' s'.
3 h 42 min
